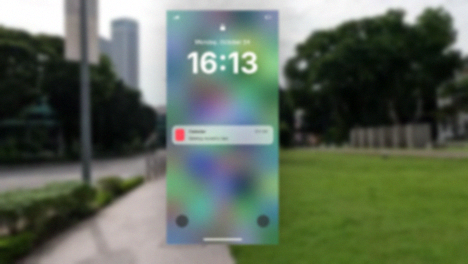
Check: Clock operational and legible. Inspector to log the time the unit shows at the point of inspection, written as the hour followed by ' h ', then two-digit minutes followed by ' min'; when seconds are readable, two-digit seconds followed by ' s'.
16 h 13 min
